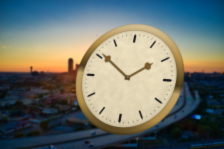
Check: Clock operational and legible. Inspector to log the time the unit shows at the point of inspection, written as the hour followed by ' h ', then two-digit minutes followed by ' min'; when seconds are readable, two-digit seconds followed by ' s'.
1 h 51 min
